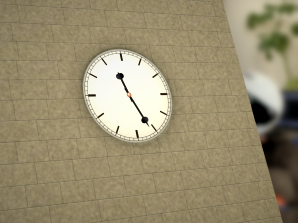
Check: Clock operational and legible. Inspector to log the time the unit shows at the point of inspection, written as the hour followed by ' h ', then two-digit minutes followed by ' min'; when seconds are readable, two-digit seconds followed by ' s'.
11 h 26 min
